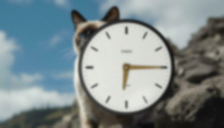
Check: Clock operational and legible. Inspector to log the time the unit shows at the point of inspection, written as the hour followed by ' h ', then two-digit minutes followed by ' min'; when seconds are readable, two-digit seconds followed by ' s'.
6 h 15 min
